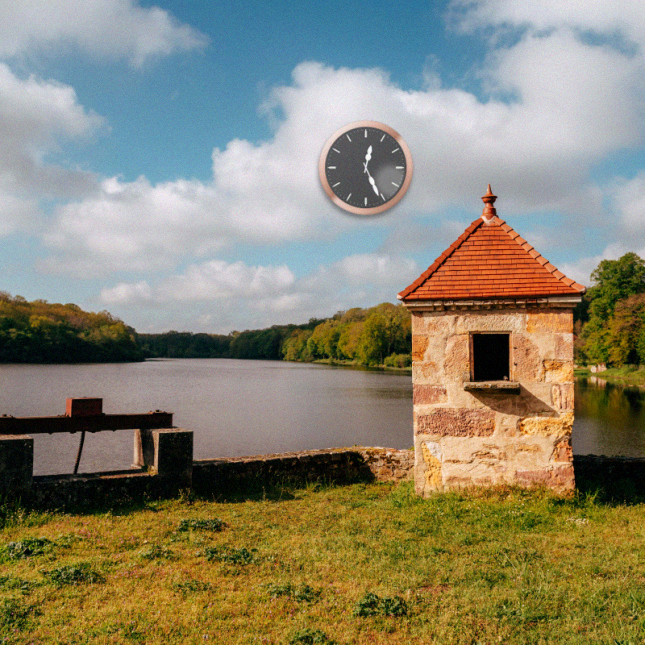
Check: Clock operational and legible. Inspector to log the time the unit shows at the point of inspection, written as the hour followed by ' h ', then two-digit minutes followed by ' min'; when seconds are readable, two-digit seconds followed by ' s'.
12 h 26 min
